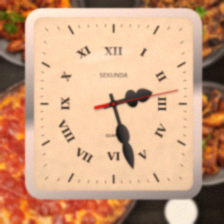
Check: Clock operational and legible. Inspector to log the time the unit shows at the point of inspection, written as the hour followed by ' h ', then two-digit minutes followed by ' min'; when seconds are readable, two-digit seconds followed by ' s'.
2 h 27 min 13 s
